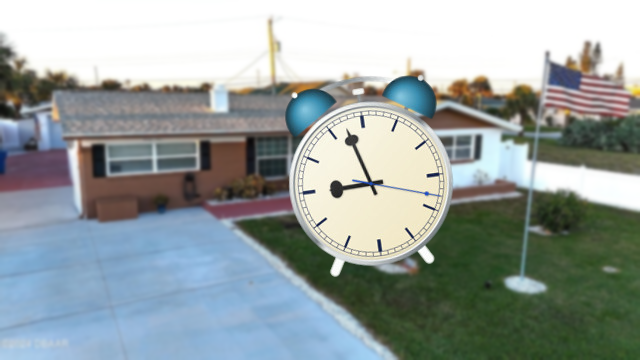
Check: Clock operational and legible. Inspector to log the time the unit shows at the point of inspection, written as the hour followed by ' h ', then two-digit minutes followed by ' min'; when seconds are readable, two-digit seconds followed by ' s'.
8 h 57 min 18 s
